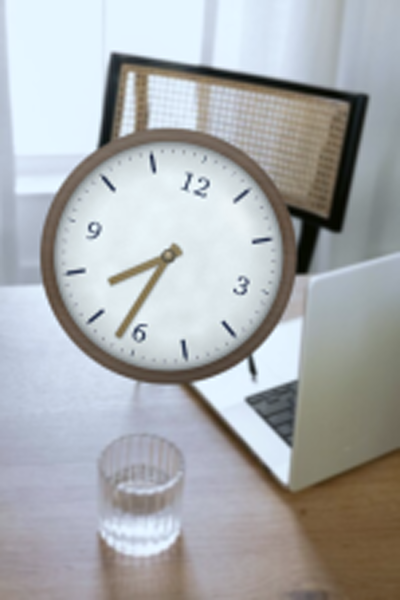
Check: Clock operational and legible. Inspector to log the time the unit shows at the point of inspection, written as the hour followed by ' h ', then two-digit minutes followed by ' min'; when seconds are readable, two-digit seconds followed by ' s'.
7 h 32 min
